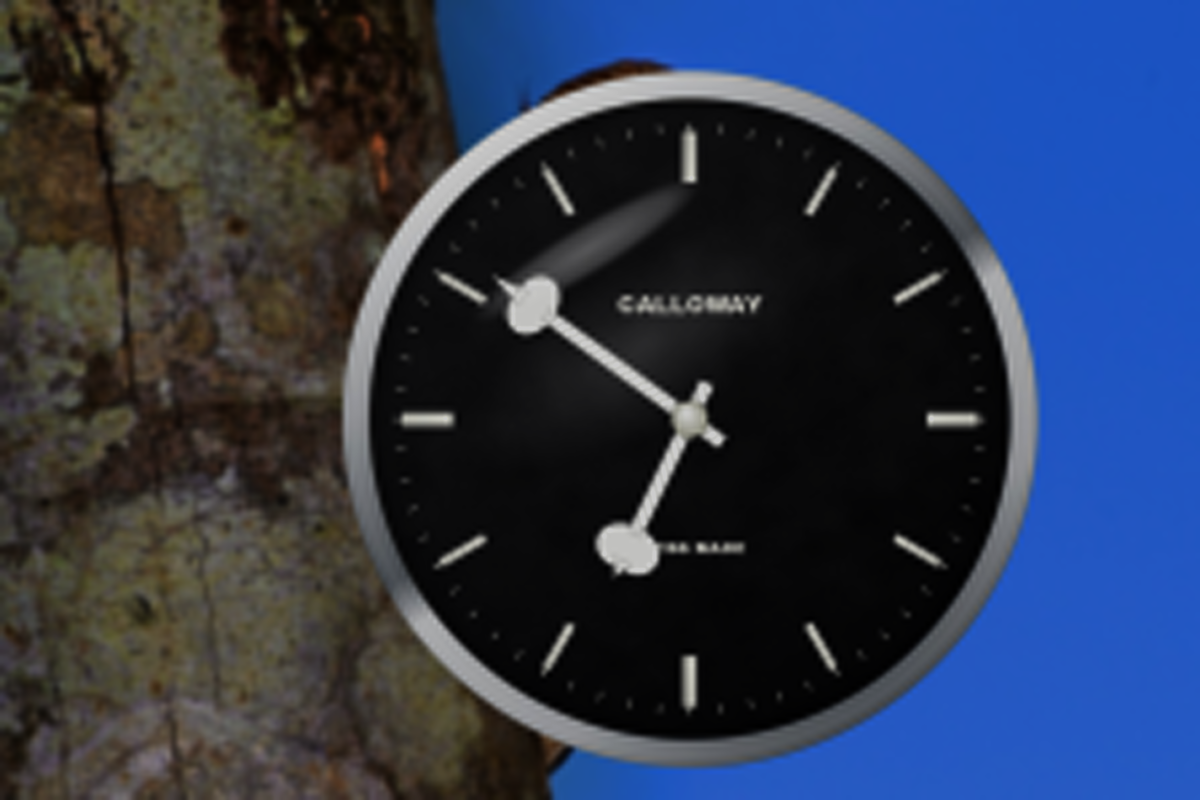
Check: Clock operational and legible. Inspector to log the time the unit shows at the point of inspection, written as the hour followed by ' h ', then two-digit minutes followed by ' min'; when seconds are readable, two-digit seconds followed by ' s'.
6 h 51 min
